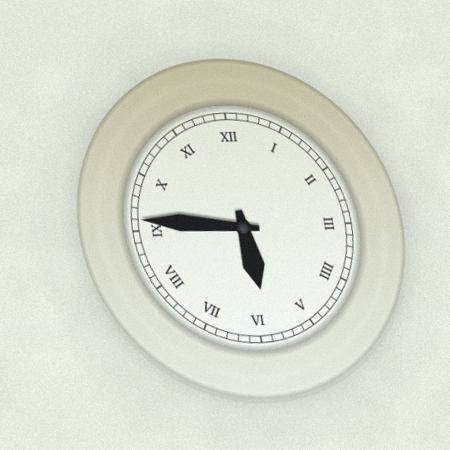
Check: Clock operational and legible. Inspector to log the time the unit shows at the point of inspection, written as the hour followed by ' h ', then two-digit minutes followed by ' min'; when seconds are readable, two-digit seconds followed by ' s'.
5 h 46 min
